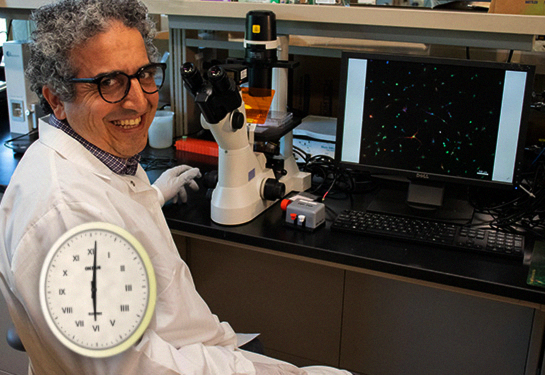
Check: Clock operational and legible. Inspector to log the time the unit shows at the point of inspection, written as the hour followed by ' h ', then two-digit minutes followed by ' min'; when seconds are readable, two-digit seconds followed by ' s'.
6 h 01 min
